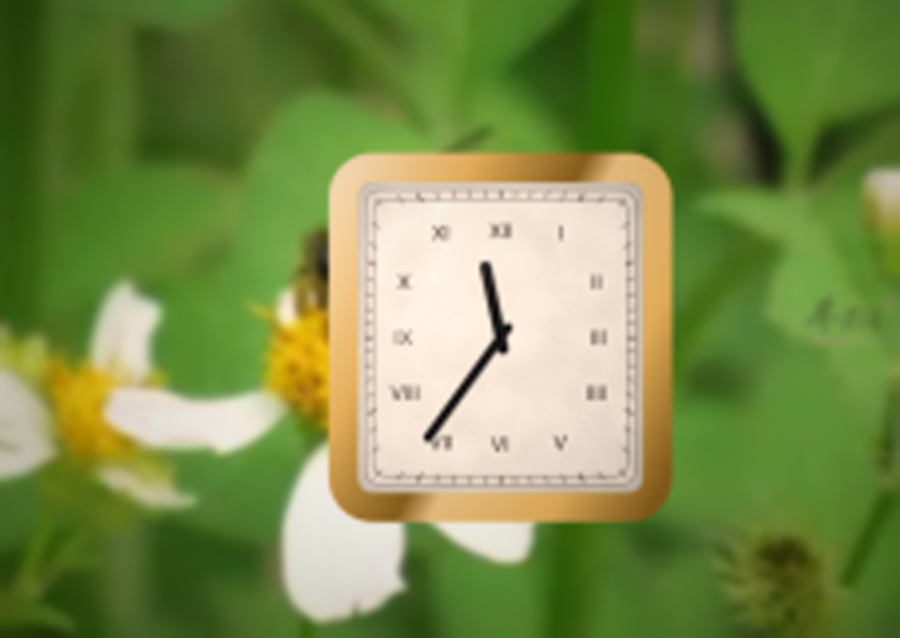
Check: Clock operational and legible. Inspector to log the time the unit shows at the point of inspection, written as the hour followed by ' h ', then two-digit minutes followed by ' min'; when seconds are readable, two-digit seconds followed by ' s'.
11 h 36 min
